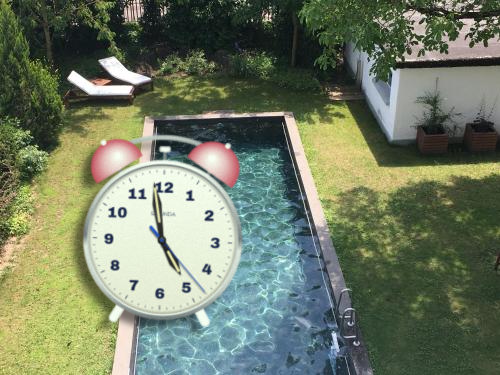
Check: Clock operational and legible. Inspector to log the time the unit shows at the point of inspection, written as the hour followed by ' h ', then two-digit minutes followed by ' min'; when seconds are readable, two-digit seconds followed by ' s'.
4 h 58 min 23 s
